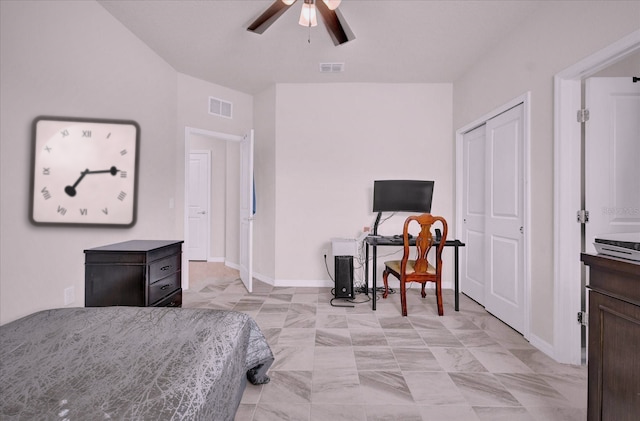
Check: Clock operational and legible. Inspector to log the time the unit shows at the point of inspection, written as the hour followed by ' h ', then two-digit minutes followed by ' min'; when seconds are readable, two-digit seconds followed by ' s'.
7 h 14 min
